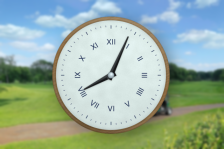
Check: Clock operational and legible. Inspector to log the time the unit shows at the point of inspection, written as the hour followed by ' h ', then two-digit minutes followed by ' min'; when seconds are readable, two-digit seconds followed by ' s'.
8 h 04 min
